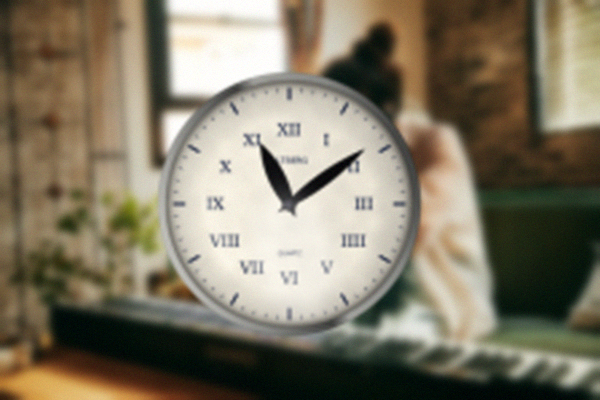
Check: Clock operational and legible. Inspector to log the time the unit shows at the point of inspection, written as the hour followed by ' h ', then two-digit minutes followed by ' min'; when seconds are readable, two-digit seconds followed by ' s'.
11 h 09 min
